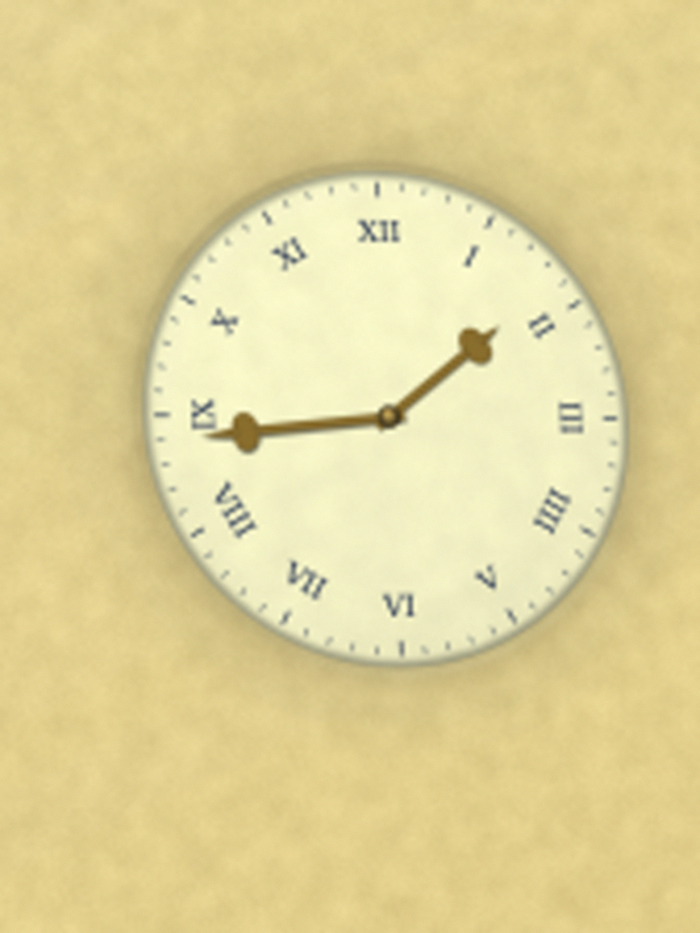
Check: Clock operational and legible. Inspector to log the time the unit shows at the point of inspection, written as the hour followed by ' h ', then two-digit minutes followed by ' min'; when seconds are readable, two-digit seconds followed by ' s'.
1 h 44 min
